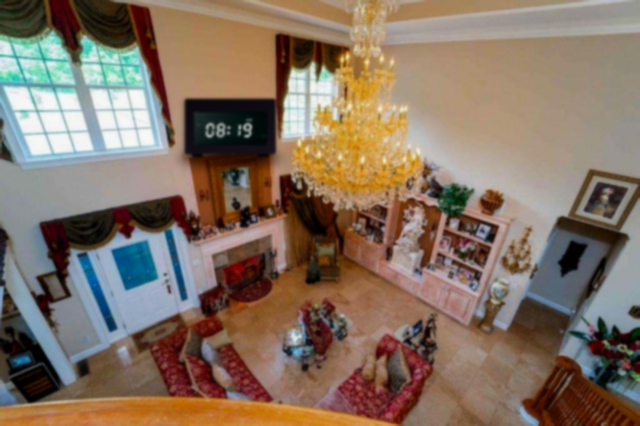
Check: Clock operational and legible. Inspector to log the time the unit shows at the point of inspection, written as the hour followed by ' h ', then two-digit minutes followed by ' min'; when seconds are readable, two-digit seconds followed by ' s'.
8 h 19 min
